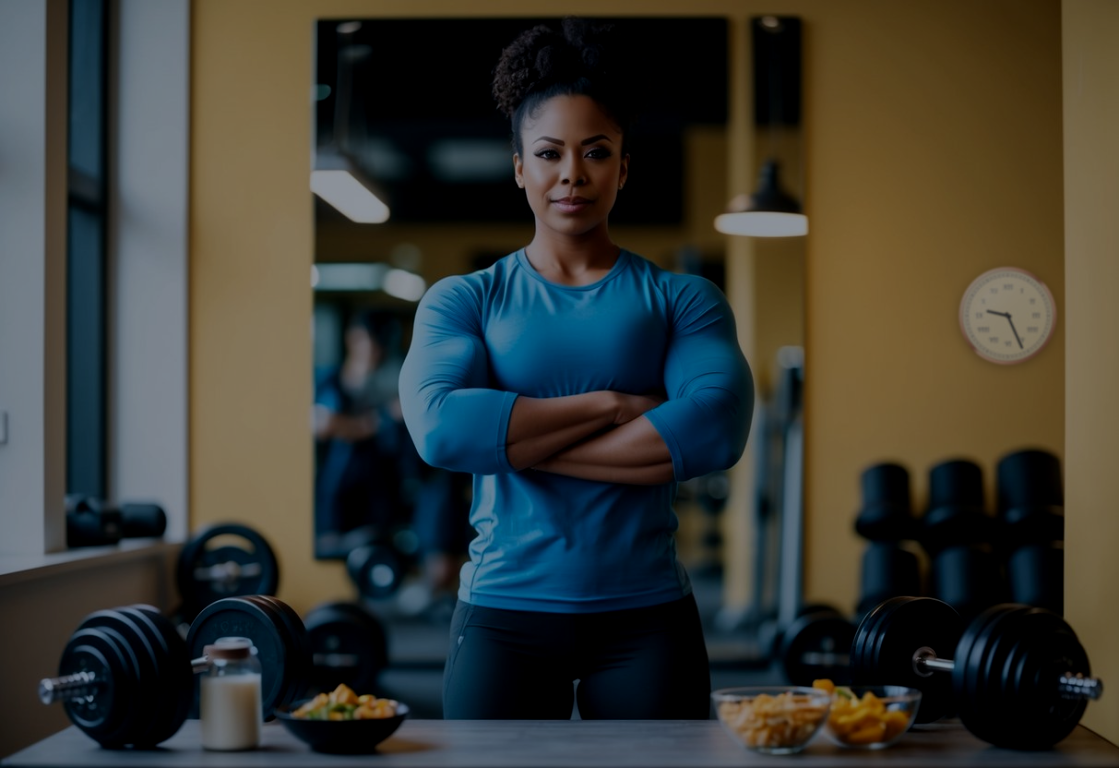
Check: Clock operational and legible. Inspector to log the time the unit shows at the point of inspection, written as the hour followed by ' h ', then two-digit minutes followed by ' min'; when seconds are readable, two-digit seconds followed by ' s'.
9 h 26 min
